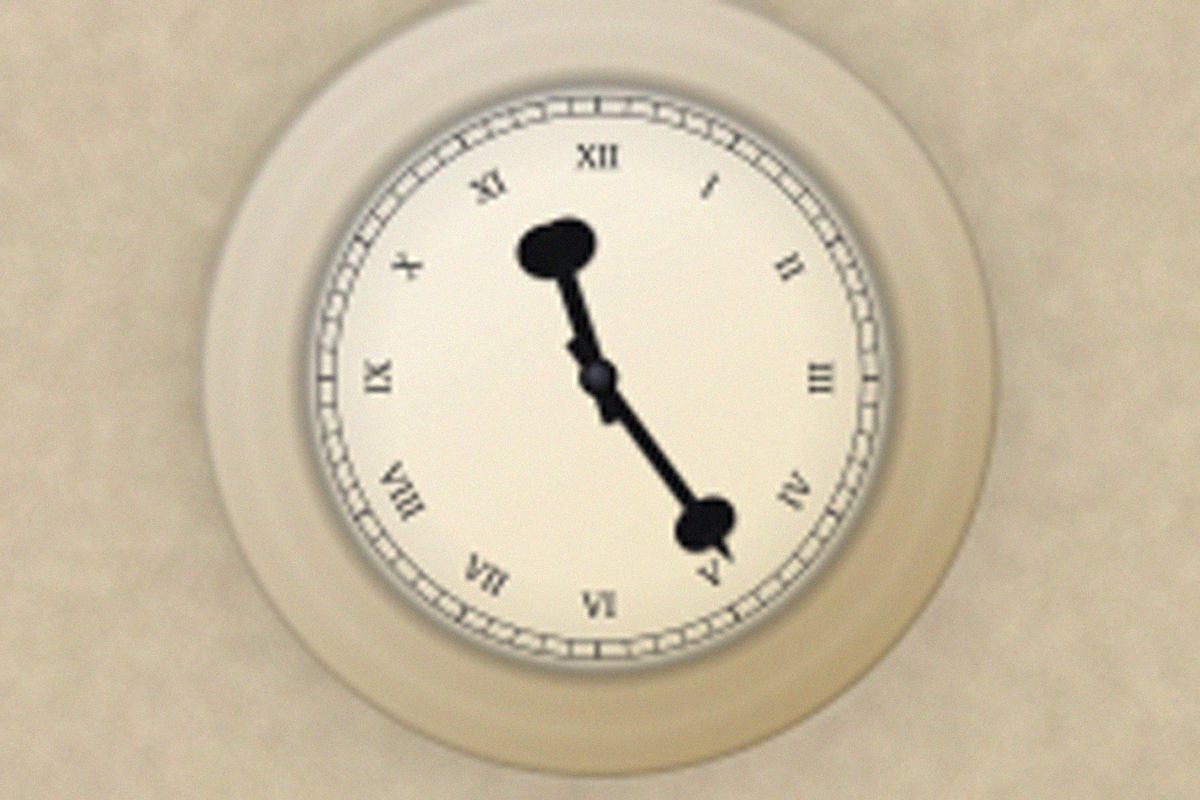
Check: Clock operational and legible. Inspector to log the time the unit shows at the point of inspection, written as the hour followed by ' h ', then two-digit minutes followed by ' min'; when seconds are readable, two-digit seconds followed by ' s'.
11 h 24 min
